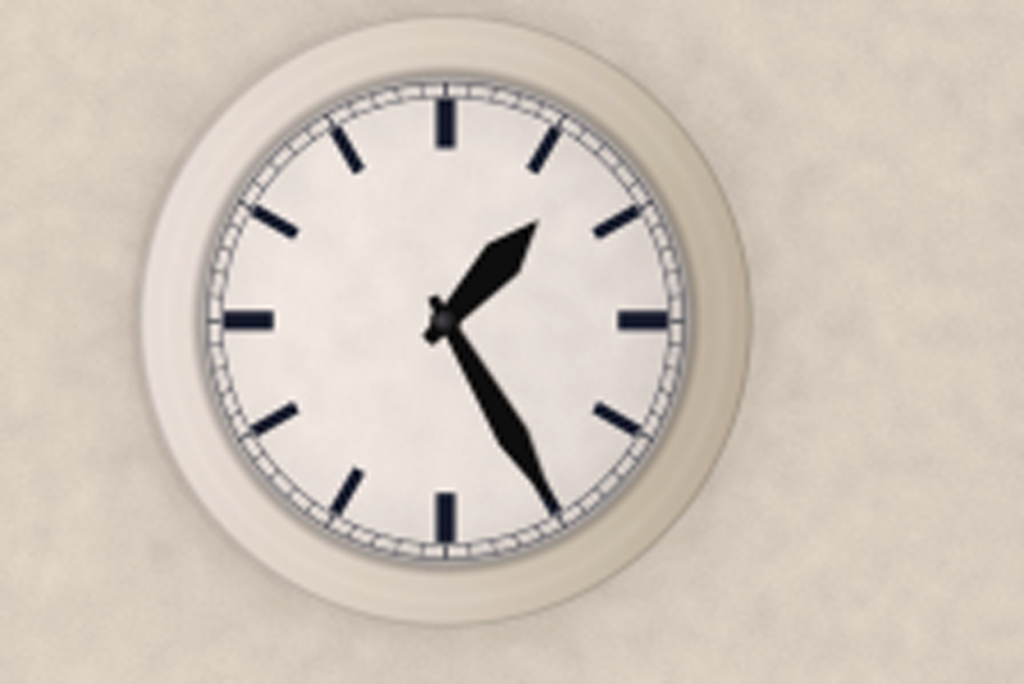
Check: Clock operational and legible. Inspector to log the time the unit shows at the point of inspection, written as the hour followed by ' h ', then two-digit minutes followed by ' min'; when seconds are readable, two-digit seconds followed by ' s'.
1 h 25 min
